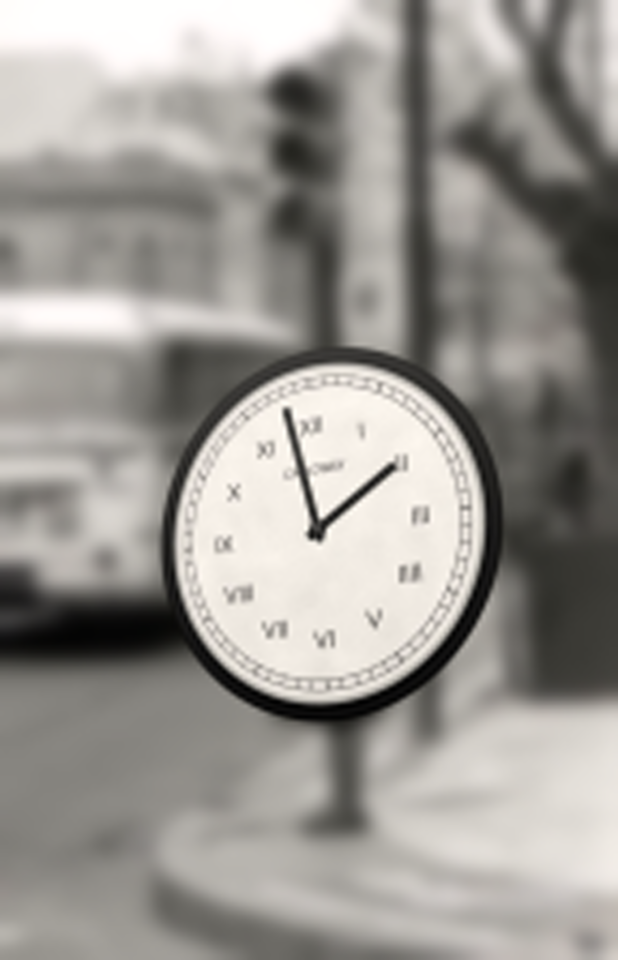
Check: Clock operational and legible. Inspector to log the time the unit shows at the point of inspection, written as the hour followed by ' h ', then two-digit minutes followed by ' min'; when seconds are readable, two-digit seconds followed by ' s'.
1 h 58 min
